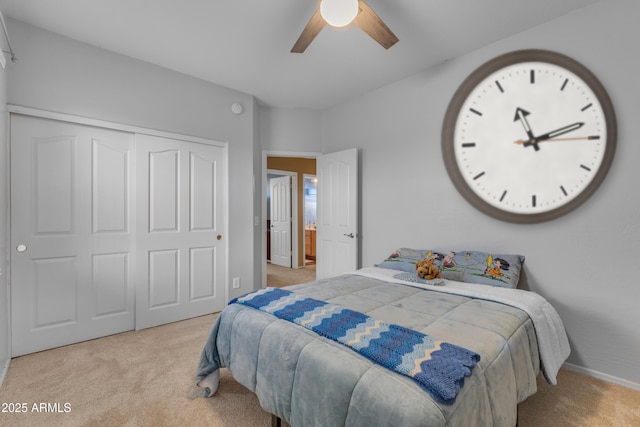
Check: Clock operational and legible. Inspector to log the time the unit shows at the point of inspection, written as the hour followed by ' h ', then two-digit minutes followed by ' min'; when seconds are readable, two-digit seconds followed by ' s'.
11 h 12 min 15 s
